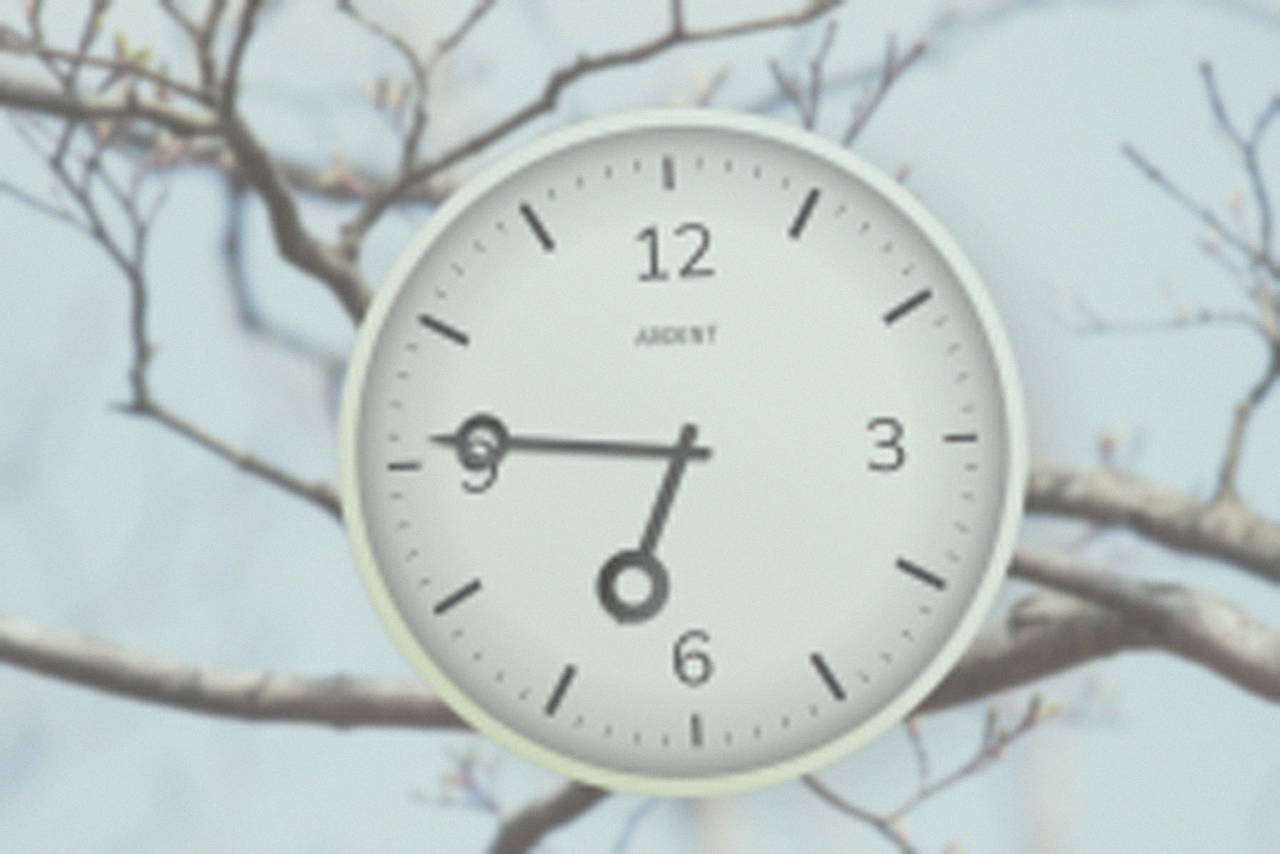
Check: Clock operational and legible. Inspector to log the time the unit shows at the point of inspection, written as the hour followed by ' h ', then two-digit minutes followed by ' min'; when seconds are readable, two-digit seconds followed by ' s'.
6 h 46 min
